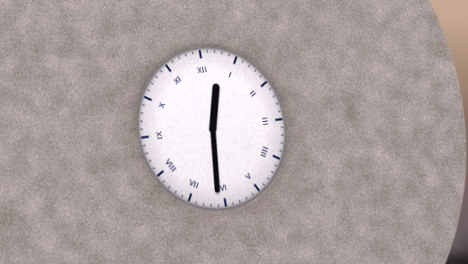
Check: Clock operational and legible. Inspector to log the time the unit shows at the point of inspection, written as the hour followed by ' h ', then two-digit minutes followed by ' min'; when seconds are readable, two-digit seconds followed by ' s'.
12 h 31 min
